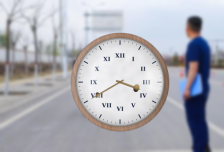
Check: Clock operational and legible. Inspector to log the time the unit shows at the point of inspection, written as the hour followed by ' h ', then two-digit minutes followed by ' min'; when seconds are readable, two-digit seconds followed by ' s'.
3 h 40 min
